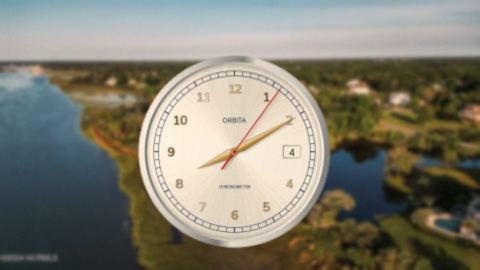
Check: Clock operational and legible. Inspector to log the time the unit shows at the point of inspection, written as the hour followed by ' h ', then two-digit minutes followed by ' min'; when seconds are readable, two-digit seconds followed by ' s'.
8 h 10 min 06 s
